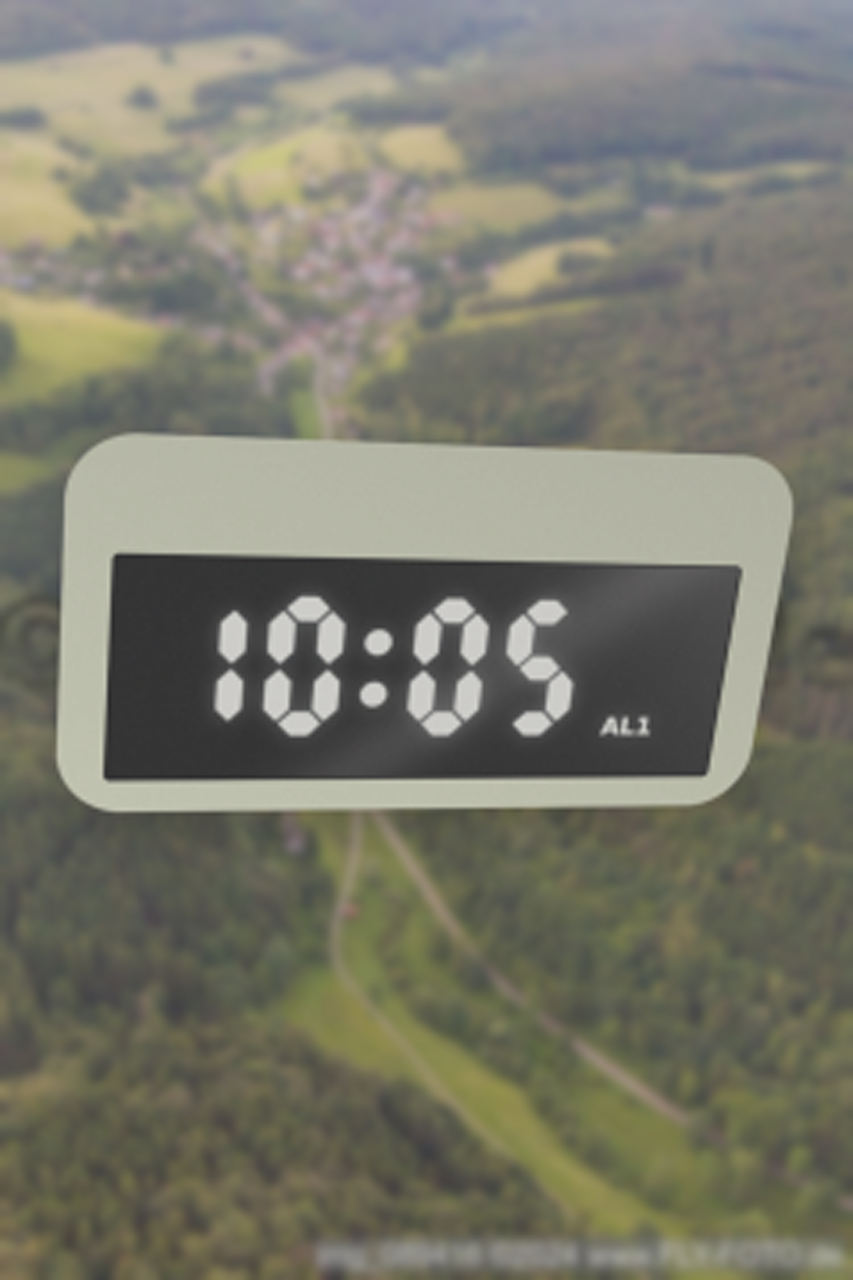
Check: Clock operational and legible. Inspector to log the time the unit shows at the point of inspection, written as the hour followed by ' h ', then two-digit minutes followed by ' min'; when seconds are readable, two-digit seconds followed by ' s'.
10 h 05 min
